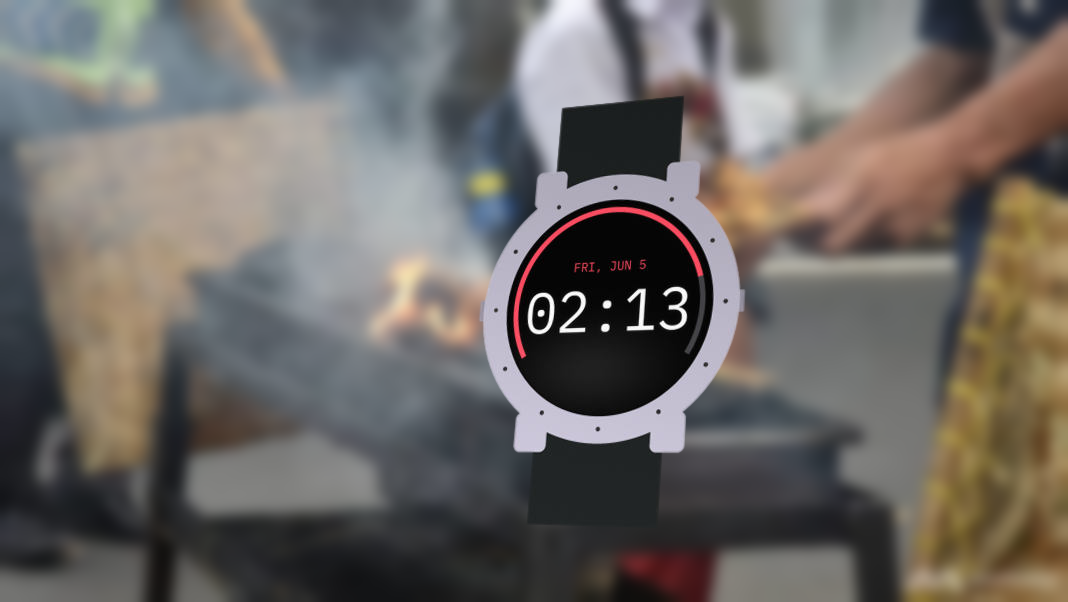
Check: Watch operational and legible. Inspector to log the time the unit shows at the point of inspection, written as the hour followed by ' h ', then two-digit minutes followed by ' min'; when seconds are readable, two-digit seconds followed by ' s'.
2 h 13 min
